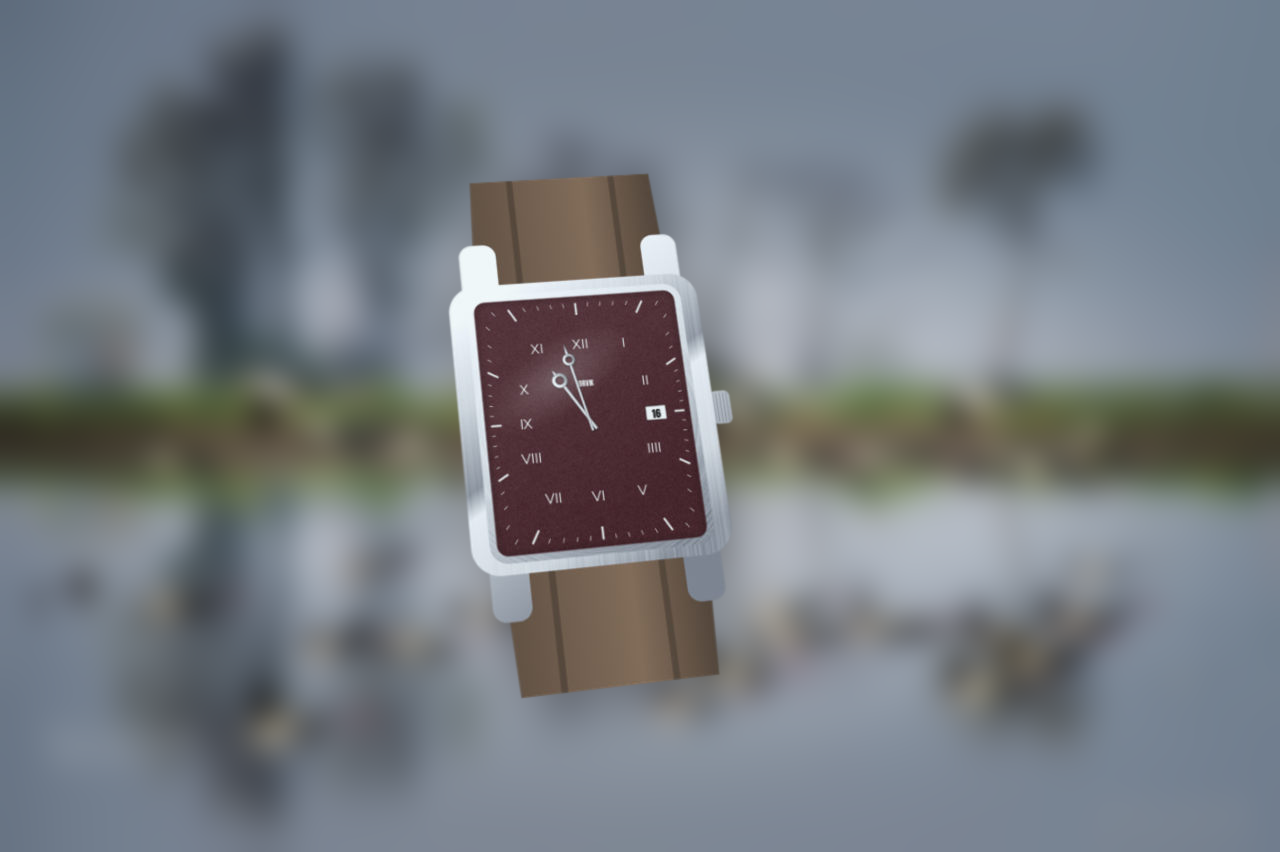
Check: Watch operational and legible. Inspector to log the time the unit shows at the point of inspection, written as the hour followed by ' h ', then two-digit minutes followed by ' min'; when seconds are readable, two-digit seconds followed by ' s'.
10 h 58 min
